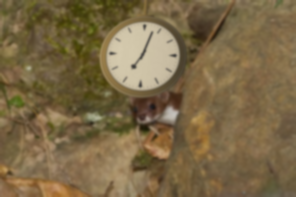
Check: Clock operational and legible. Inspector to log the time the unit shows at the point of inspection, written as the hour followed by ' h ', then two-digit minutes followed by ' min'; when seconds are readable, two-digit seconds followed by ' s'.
7 h 03 min
